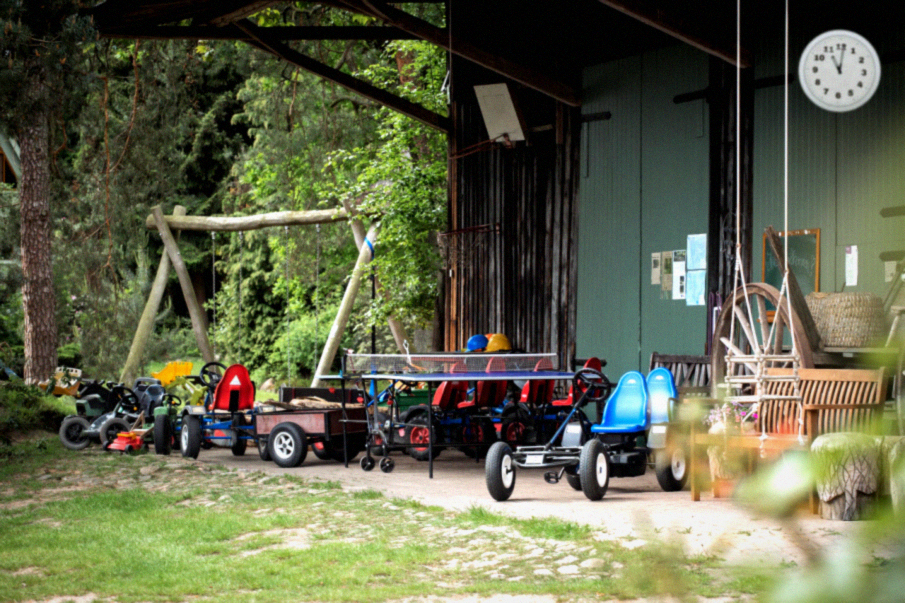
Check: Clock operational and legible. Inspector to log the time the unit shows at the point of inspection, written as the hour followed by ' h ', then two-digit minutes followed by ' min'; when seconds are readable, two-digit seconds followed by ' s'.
11 h 01 min
